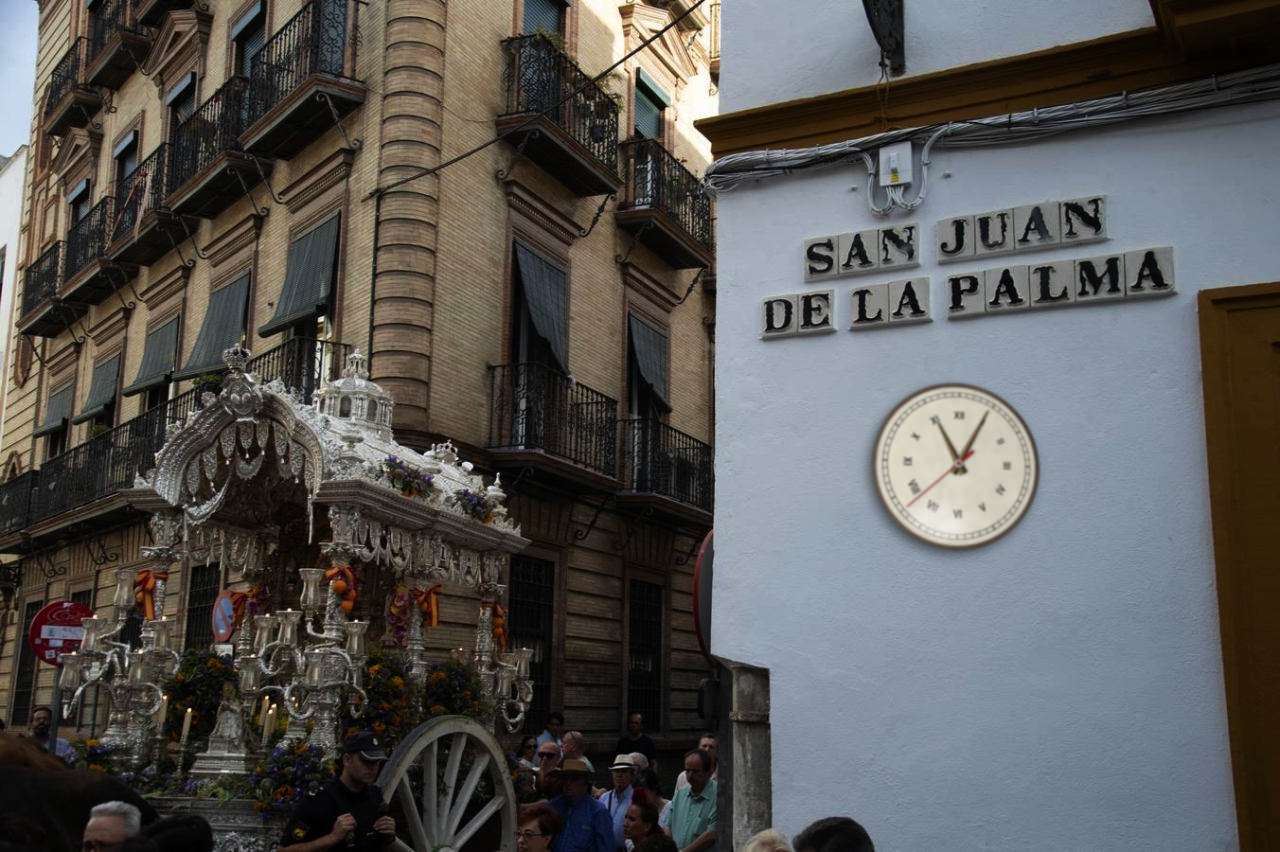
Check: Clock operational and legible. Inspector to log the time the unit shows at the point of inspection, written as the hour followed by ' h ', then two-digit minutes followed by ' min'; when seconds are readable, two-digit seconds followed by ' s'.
11 h 04 min 38 s
